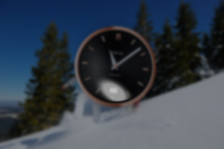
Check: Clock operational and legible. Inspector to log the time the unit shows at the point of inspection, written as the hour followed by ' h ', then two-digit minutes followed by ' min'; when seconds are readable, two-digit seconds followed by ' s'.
11 h 08 min
